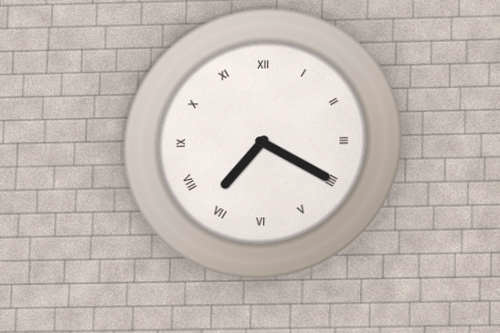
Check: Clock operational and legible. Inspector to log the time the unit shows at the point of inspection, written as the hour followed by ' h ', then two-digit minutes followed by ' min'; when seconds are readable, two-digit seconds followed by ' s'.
7 h 20 min
